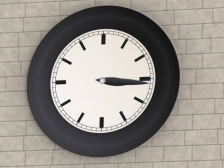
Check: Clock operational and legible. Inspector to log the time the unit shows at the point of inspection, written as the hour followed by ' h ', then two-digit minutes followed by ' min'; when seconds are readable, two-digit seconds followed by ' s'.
3 h 16 min
